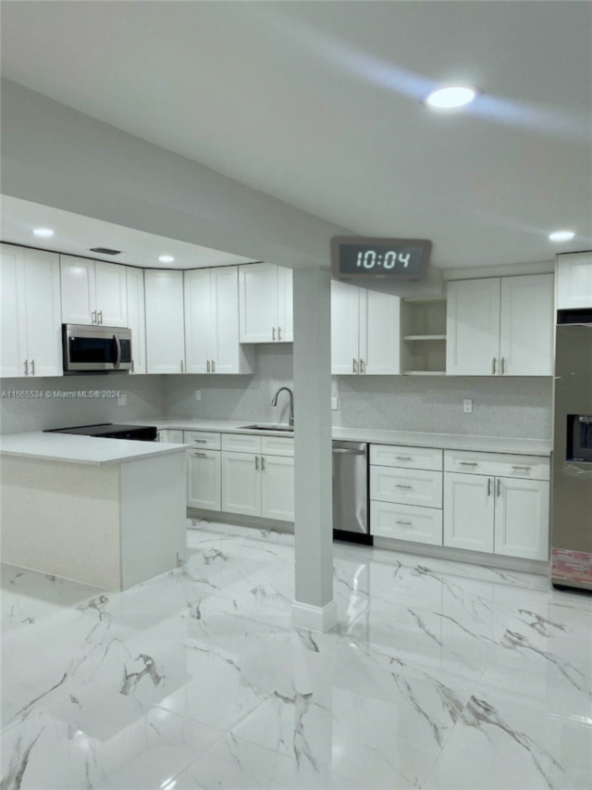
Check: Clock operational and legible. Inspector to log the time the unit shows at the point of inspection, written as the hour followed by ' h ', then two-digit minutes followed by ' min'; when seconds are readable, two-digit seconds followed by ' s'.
10 h 04 min
